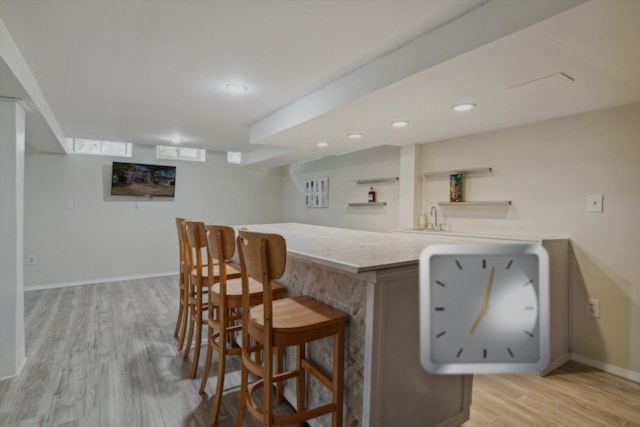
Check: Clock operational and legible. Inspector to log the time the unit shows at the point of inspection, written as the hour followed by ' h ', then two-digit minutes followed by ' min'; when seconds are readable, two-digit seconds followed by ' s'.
7 h 02 min
